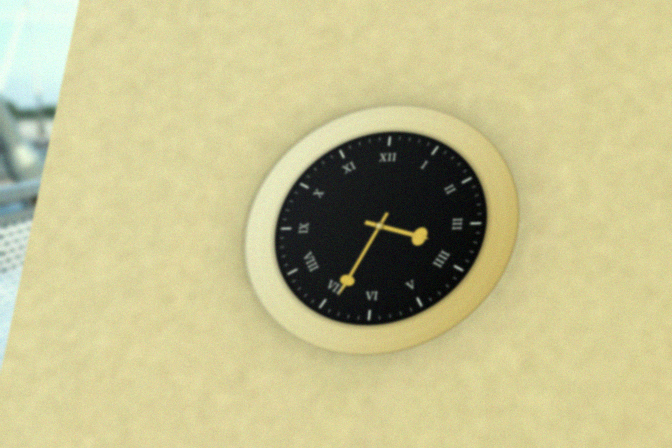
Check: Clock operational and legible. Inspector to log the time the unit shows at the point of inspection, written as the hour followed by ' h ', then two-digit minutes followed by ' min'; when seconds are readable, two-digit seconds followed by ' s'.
3 h 34 min
